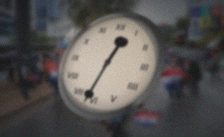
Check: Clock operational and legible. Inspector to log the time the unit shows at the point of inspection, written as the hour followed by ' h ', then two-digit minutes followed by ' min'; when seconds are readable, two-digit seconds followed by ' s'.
12 h 32 min
